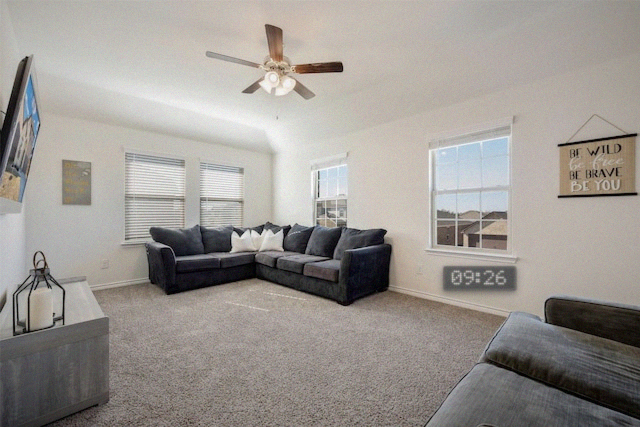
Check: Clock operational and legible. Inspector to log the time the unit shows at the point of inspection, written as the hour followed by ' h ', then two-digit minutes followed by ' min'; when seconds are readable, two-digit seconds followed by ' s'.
9 h 26 min
